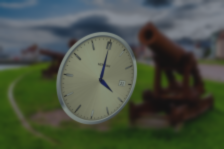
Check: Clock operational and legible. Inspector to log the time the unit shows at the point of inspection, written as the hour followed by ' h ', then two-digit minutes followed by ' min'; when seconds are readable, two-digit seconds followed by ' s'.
4 h 00 min
